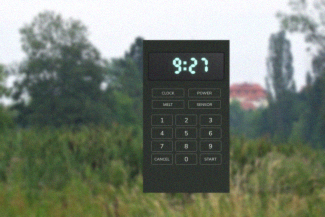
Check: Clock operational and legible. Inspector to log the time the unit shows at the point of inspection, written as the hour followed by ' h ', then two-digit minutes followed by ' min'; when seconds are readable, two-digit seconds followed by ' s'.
9 h 27 min
